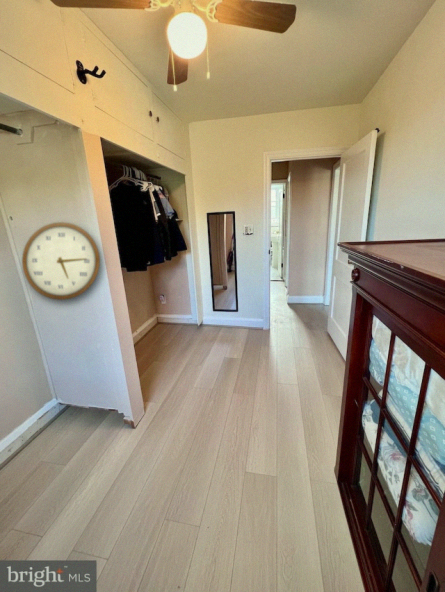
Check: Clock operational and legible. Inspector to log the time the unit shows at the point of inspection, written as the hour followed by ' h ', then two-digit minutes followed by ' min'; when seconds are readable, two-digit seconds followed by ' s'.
5 h 14 min
